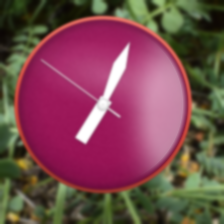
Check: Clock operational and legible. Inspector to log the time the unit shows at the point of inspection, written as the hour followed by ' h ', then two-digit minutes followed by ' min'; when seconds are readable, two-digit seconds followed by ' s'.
7 h 03 min 51 s
